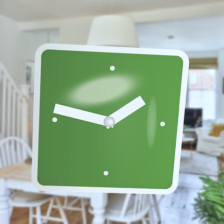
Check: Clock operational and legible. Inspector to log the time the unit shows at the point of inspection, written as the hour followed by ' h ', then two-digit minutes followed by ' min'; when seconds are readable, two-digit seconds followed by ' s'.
1 h 47 min
